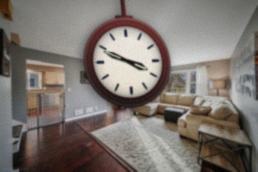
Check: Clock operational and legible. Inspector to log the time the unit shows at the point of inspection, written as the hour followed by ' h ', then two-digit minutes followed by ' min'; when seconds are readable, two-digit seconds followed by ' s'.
3 h 49 min
